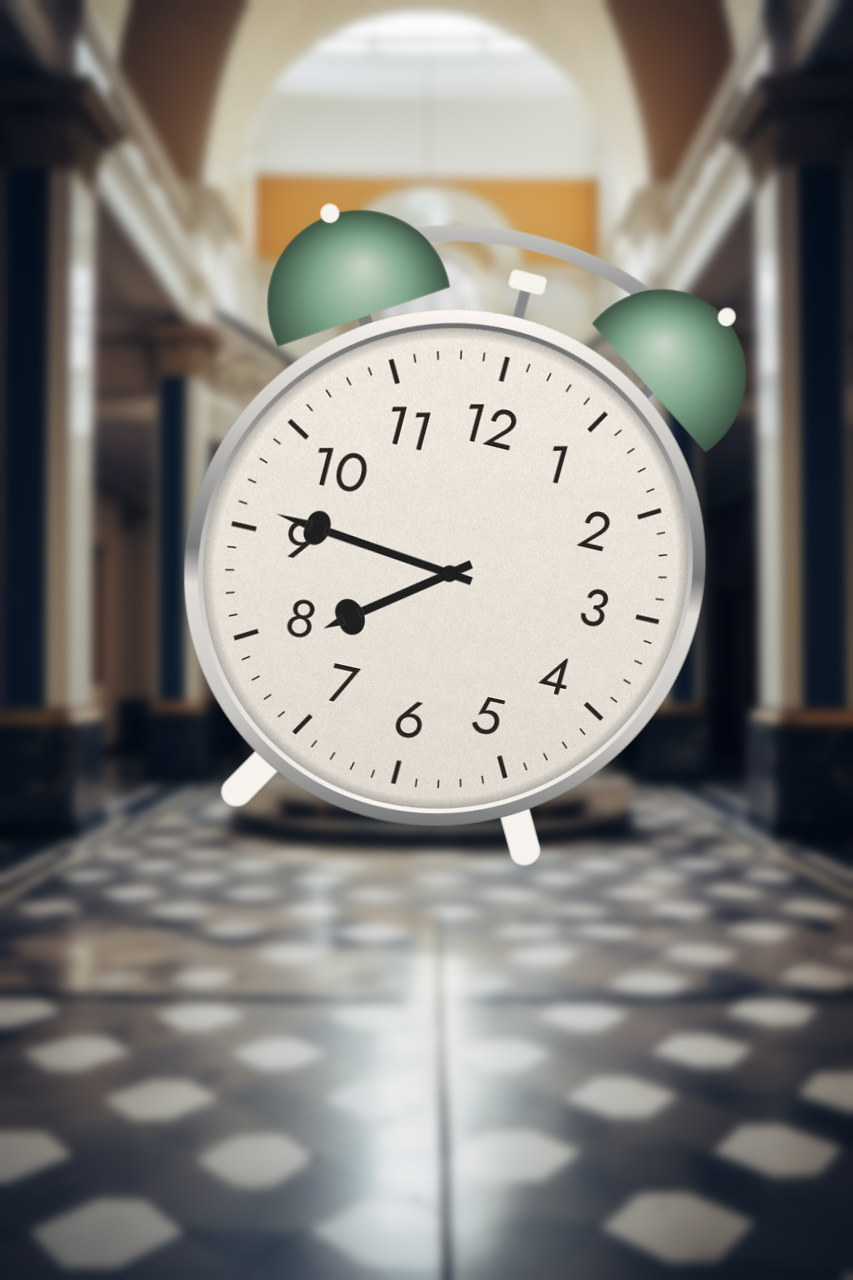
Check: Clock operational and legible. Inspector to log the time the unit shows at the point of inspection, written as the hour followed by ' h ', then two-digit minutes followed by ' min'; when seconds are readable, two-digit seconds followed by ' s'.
7 h 46 min
